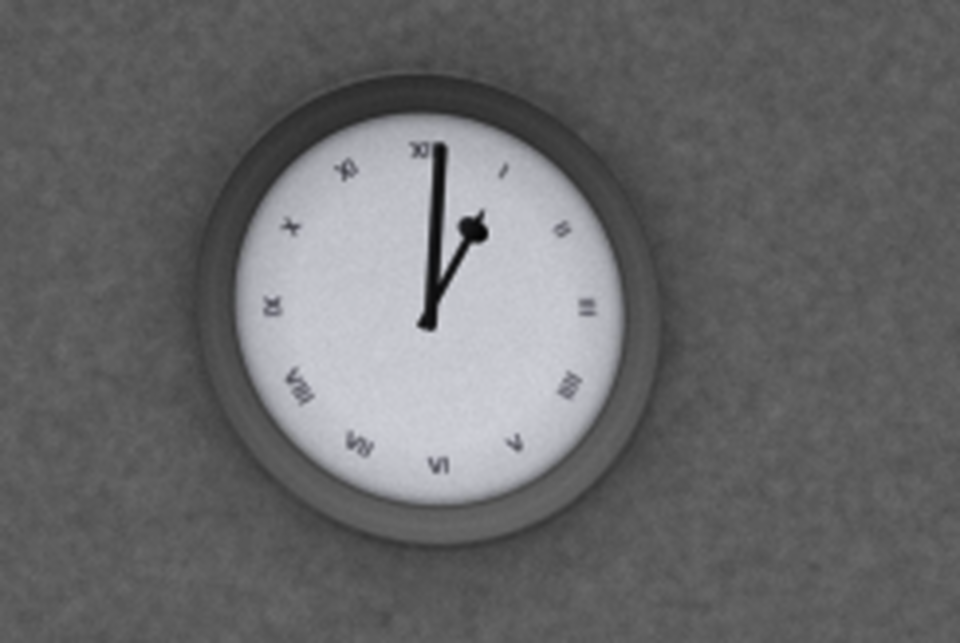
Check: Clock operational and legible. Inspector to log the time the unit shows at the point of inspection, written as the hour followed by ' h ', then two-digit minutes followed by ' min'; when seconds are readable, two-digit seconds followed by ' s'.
1 h 01 min
